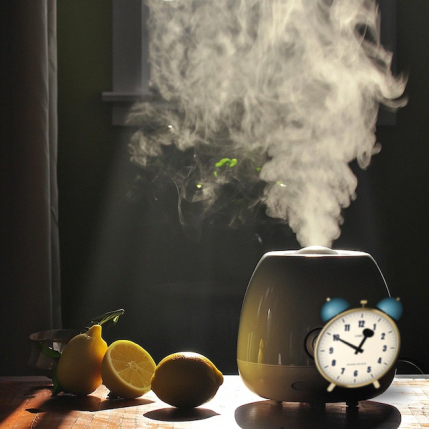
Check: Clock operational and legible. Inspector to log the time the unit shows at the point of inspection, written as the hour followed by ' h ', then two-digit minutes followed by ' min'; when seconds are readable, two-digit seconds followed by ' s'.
12 h 50 min
